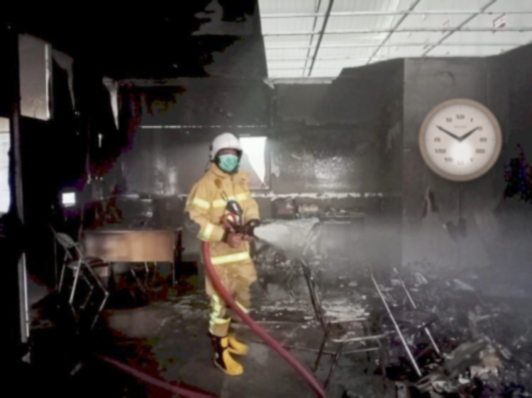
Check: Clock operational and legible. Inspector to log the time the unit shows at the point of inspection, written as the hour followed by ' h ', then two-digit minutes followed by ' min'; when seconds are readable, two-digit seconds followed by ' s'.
1 h 50 min
